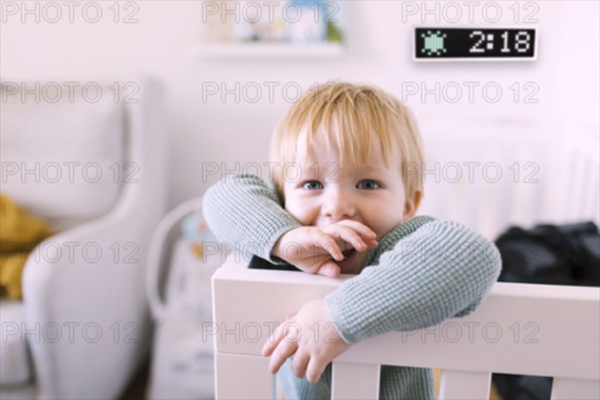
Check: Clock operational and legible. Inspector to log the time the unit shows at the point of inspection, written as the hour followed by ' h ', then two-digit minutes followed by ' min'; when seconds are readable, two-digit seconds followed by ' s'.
2 h 18 min
